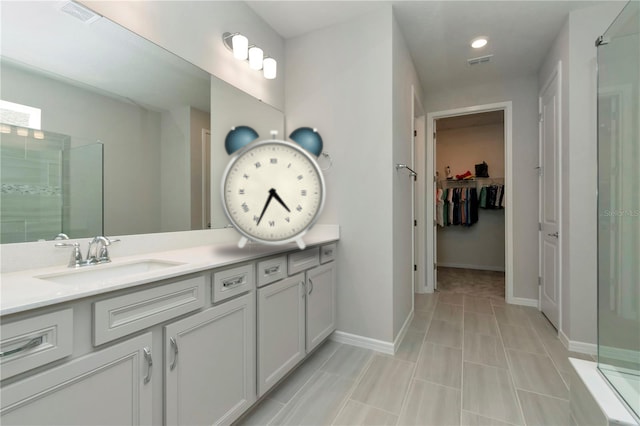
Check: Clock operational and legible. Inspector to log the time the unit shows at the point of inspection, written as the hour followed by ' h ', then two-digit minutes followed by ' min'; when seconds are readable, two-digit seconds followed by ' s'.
4 h 34 min
